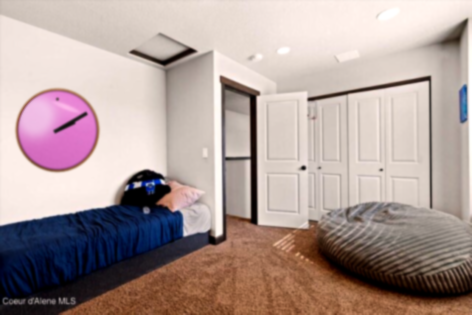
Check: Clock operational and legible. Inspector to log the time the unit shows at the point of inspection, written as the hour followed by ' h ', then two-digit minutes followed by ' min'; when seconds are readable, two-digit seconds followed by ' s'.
2 h 10 min
